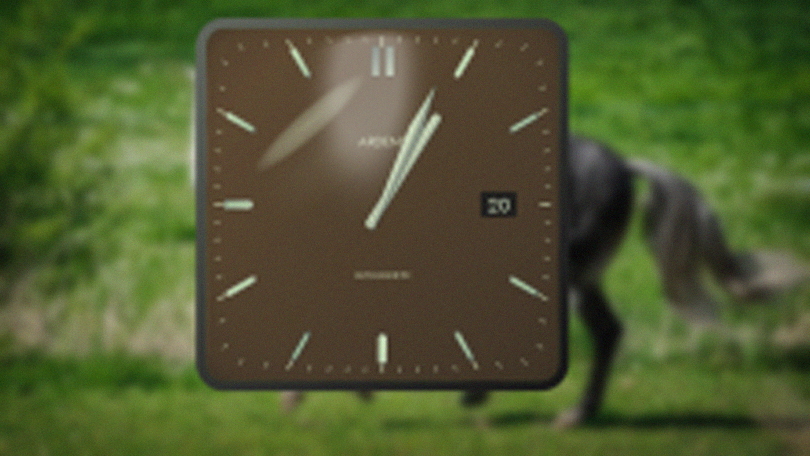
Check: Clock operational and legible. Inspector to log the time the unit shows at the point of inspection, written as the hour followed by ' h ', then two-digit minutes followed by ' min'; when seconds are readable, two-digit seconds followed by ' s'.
1 h 04 min
